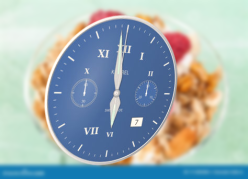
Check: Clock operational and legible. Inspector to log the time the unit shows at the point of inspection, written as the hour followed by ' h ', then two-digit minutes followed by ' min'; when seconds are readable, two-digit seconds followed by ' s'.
5 h 59 min
